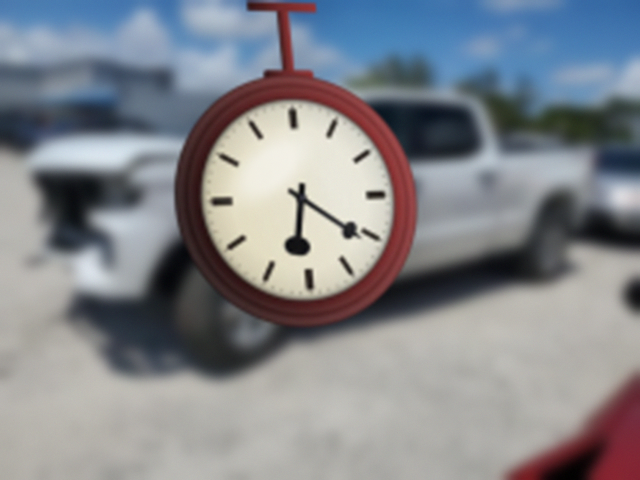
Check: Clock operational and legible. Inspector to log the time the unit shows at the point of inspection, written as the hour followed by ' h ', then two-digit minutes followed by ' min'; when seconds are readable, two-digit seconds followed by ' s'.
6 h 21 min
